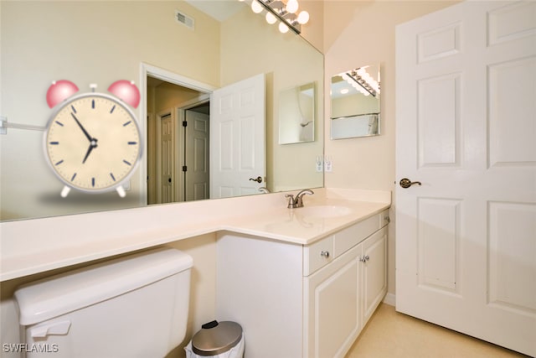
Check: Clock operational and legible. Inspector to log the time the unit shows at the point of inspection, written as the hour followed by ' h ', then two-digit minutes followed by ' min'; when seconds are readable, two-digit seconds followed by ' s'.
6 h 54 min
